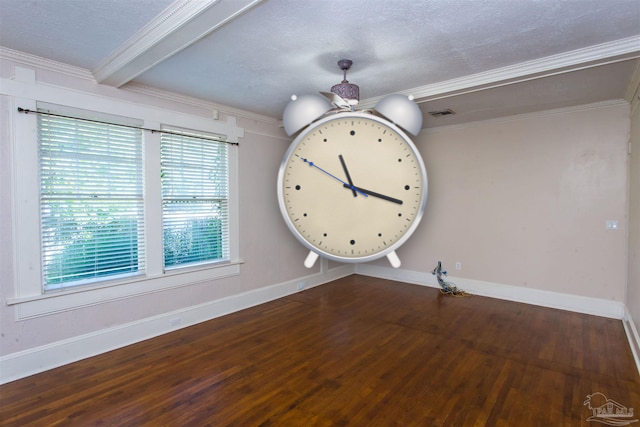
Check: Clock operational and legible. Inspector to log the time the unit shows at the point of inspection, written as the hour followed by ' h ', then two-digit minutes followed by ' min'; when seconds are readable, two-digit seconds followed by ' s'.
11 h 17 min 50 s
